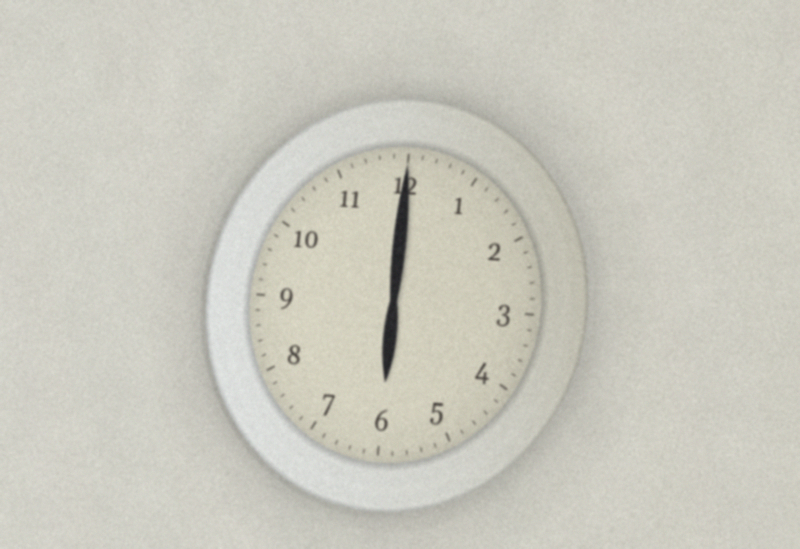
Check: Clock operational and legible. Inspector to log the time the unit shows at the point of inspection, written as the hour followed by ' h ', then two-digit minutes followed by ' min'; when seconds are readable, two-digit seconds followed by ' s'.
6 h 00 min
